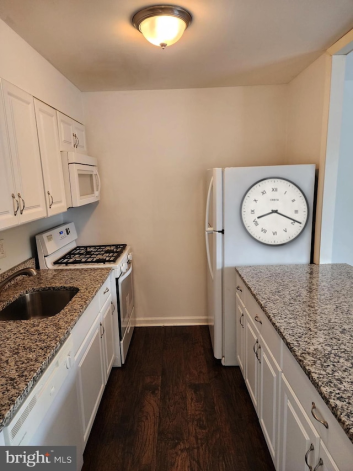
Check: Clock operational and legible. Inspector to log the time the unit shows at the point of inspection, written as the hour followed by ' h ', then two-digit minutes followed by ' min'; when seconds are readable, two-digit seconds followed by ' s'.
8 h 19 min
